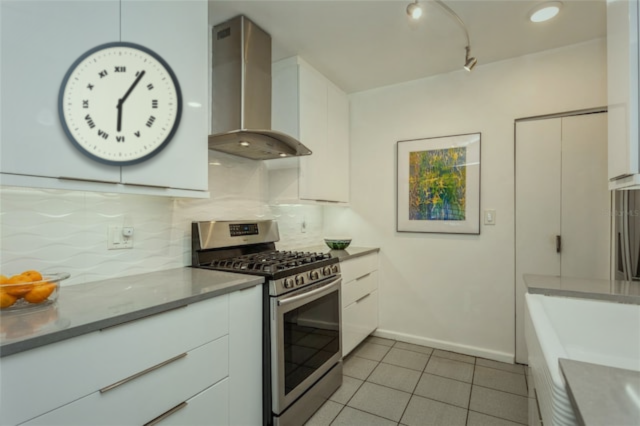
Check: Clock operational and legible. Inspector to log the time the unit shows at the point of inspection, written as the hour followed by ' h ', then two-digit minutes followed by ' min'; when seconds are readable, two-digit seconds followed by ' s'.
6 h 06 min
